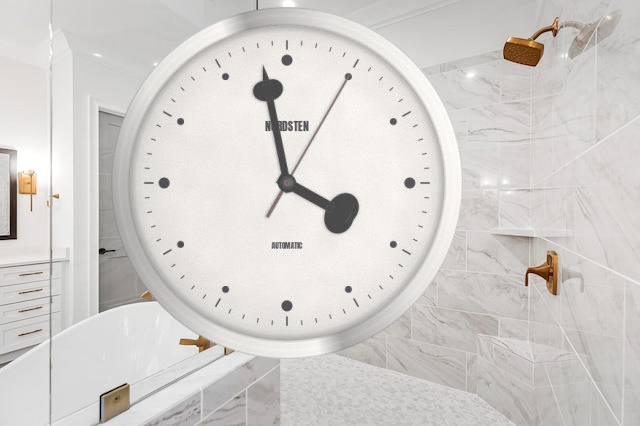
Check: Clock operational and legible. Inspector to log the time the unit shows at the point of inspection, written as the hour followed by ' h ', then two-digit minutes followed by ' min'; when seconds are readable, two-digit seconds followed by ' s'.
3 h 58 min 05 s
